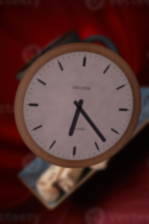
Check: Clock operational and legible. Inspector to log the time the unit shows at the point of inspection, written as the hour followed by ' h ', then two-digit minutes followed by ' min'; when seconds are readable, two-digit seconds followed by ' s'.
6 h 23 min
